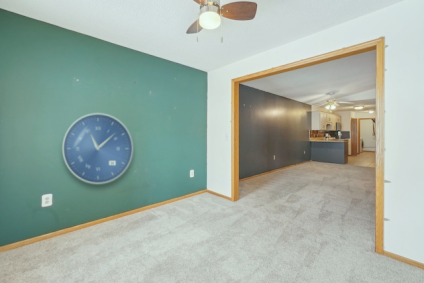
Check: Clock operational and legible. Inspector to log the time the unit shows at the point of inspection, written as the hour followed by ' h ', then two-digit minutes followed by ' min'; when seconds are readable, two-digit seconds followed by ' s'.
11 h 08 min
